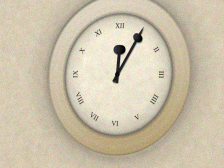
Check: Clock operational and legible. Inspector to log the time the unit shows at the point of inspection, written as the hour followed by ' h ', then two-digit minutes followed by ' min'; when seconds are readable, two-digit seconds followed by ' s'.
12 h 05 min
